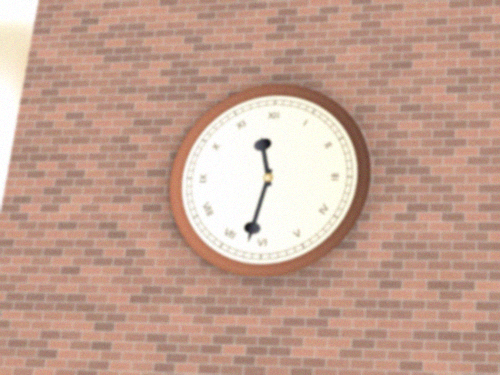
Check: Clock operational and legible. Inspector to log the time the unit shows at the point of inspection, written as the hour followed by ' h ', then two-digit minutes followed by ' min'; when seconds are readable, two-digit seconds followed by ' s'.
11 h 32 min
